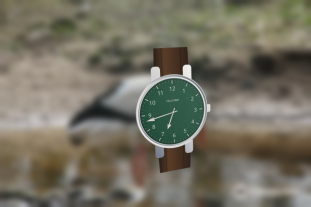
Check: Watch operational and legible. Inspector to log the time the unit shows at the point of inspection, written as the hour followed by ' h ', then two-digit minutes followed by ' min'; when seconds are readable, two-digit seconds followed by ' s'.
6 h 43 min
